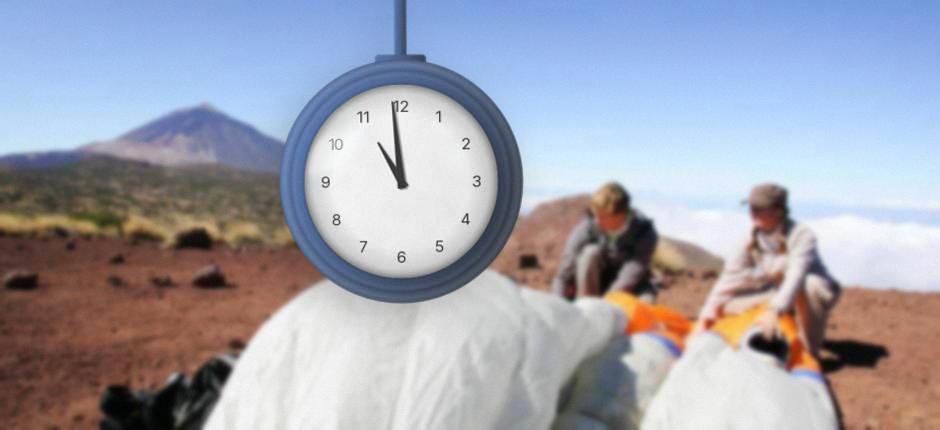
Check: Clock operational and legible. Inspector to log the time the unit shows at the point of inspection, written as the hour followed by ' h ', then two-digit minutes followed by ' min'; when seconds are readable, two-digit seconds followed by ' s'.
10 h 59 min
